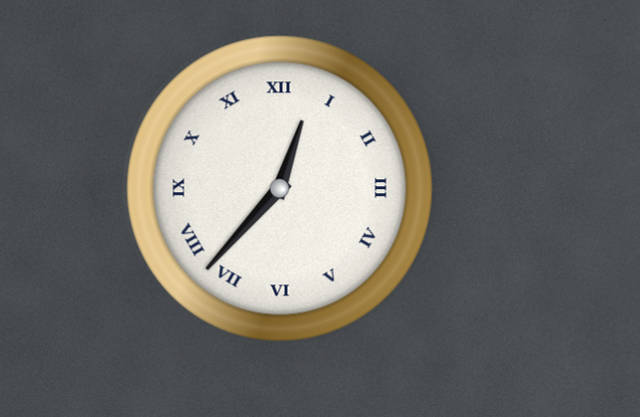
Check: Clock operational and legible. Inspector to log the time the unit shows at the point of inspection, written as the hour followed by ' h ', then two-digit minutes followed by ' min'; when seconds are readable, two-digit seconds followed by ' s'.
12 h 37 min
